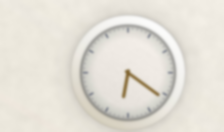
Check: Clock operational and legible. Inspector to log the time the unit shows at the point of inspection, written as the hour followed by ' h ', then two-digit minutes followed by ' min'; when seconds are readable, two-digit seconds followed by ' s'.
6 h 21 min
